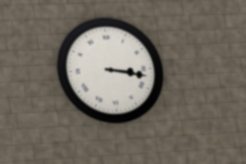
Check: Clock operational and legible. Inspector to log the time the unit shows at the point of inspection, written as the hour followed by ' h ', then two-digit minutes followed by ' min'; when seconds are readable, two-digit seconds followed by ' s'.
3 h 17 min
